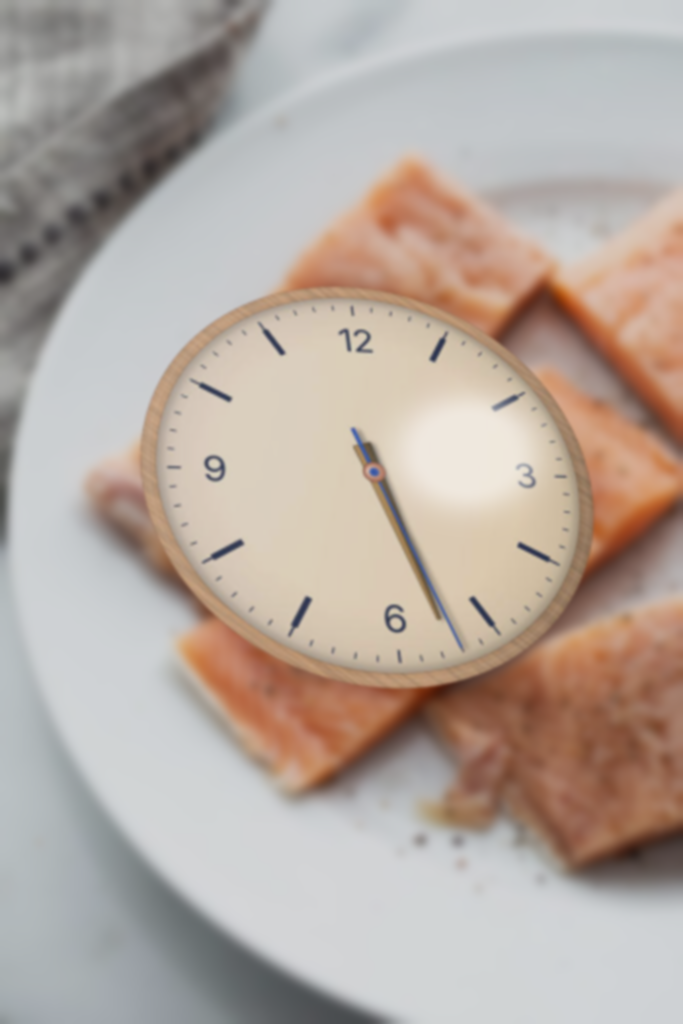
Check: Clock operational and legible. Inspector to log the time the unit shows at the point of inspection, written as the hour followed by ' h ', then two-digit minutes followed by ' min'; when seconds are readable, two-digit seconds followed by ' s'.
5 h 27 min 27 s
